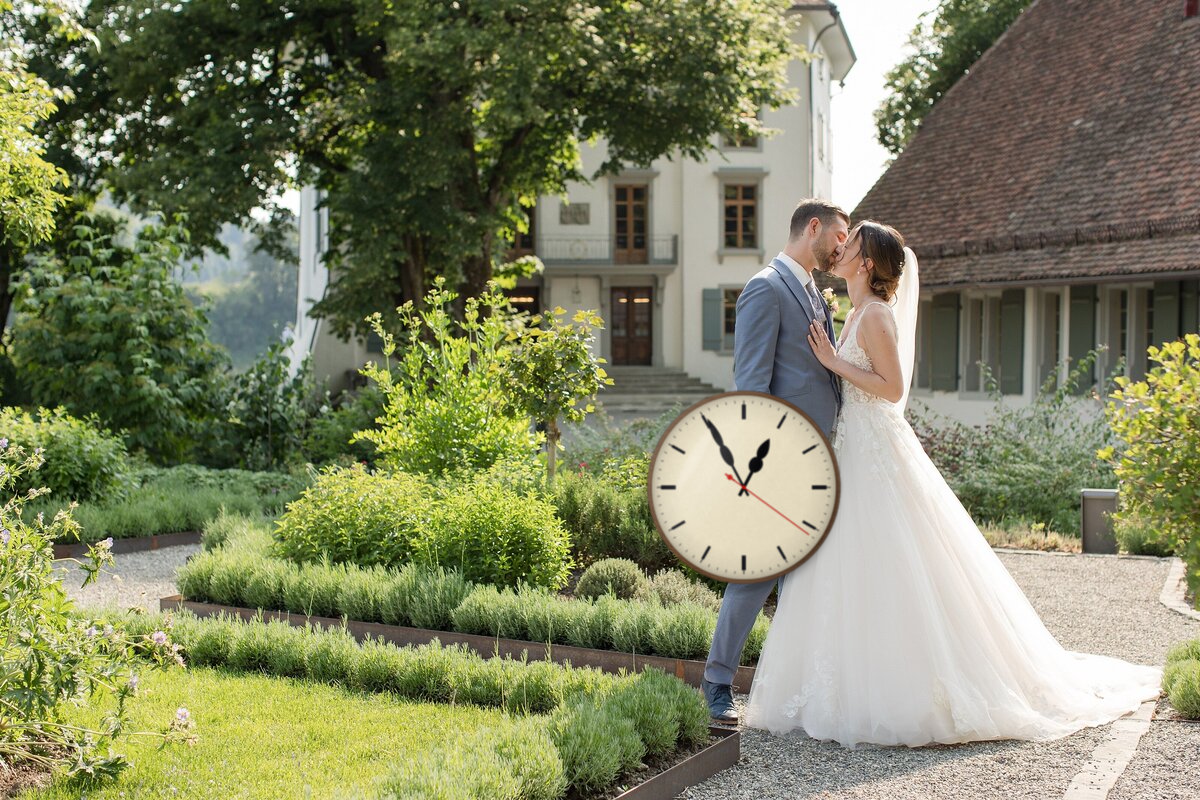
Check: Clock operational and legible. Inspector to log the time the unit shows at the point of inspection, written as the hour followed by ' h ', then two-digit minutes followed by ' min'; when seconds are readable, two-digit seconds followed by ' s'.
12 h 55 min 21 s
